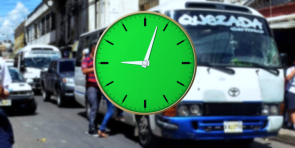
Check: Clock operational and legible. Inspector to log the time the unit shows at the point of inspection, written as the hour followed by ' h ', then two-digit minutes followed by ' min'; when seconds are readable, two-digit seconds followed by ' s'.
9 h 03 min
